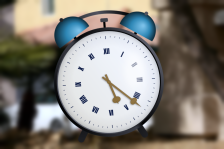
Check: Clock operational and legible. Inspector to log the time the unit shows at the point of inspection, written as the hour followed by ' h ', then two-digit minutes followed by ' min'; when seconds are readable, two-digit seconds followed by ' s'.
5 h 22 min
